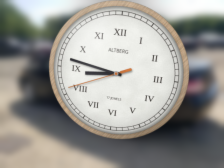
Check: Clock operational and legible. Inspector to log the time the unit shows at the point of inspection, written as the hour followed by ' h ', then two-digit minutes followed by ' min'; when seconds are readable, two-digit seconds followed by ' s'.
8 h 46 min 41 s
